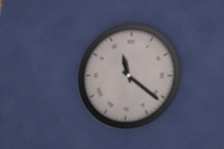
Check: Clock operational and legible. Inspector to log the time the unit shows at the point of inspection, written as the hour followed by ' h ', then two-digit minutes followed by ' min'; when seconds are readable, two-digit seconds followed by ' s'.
11 h 21 min
